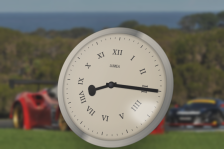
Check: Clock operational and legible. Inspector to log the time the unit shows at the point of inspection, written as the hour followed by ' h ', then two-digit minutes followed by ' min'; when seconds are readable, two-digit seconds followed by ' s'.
8 h 15 min
